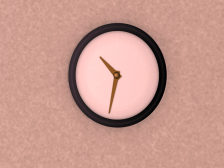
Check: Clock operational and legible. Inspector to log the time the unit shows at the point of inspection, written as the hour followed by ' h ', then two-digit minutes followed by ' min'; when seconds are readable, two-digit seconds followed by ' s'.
10 h 32 min
